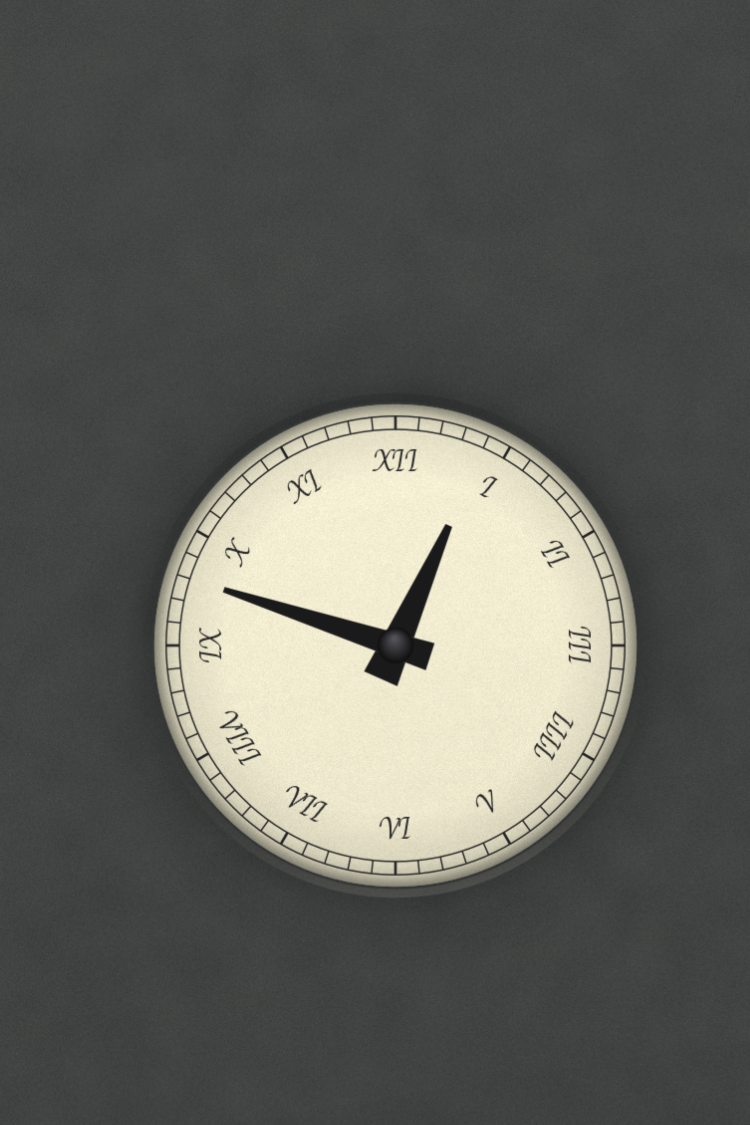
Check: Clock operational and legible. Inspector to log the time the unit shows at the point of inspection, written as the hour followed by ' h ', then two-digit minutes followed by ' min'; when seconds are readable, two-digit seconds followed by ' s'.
12 h 48 min
